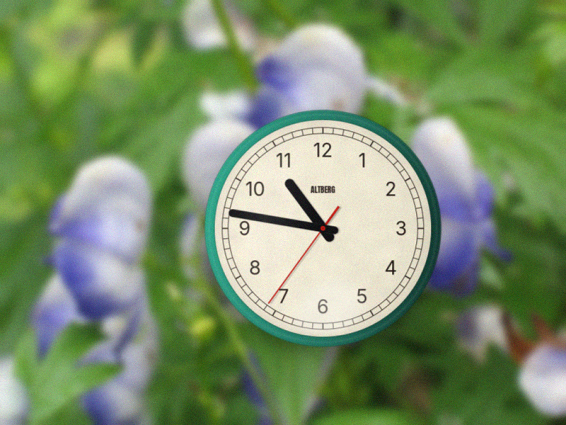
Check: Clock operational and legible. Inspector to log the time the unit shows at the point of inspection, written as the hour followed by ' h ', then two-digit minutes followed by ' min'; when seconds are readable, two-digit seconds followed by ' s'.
10 h 46 min 36 s
